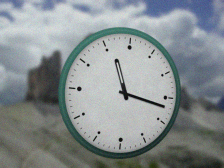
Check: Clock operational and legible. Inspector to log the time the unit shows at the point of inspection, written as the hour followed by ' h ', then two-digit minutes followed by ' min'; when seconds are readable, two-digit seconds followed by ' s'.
11 h 17 min
